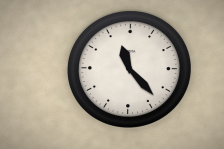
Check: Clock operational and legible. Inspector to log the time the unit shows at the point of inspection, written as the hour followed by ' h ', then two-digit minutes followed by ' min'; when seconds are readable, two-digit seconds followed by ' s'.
11 h 23 min
